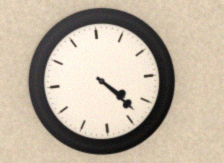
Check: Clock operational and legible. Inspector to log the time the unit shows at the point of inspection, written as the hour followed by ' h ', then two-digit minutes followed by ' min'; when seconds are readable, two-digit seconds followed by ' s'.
4 h 23 min
